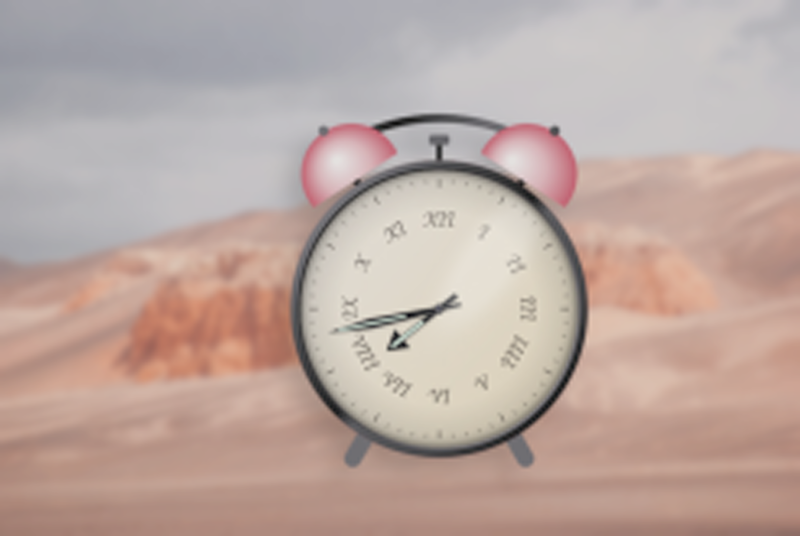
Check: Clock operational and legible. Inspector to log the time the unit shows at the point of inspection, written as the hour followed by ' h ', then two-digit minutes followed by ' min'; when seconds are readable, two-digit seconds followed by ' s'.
7 h 43 min
